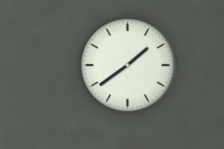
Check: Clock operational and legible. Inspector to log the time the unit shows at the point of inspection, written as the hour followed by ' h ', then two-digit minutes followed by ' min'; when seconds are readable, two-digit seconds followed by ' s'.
1 h 39 min
